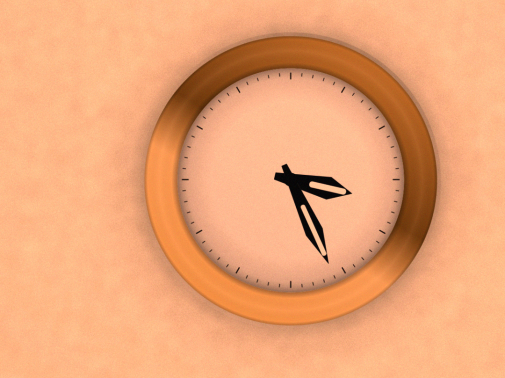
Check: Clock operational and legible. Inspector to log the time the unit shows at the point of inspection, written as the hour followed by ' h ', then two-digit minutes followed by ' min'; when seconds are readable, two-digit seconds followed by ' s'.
3 h 26 min
